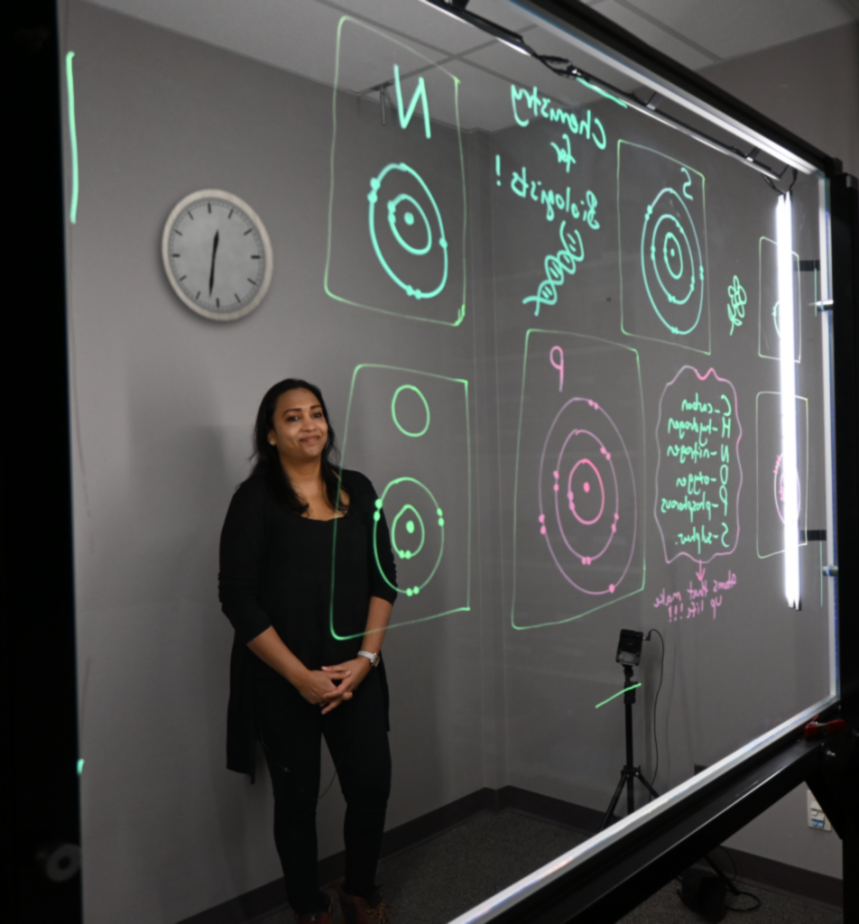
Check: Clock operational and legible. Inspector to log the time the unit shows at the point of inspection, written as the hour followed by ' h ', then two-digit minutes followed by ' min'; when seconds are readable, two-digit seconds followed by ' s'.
12 h 32 min
